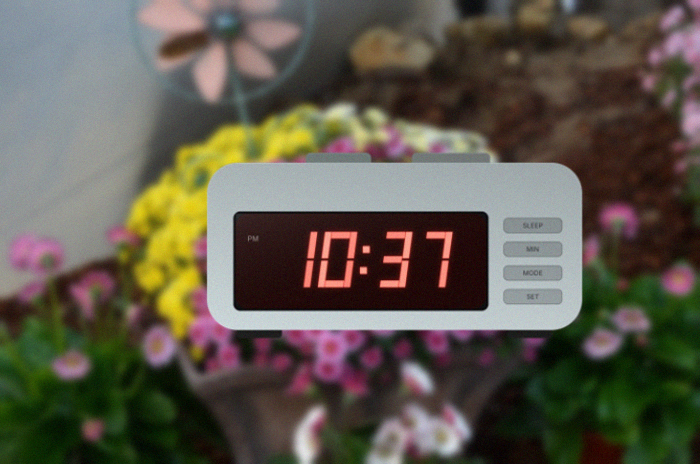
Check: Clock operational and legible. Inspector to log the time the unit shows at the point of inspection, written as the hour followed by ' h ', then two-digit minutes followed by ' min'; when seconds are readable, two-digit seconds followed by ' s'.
10 h 37 min
